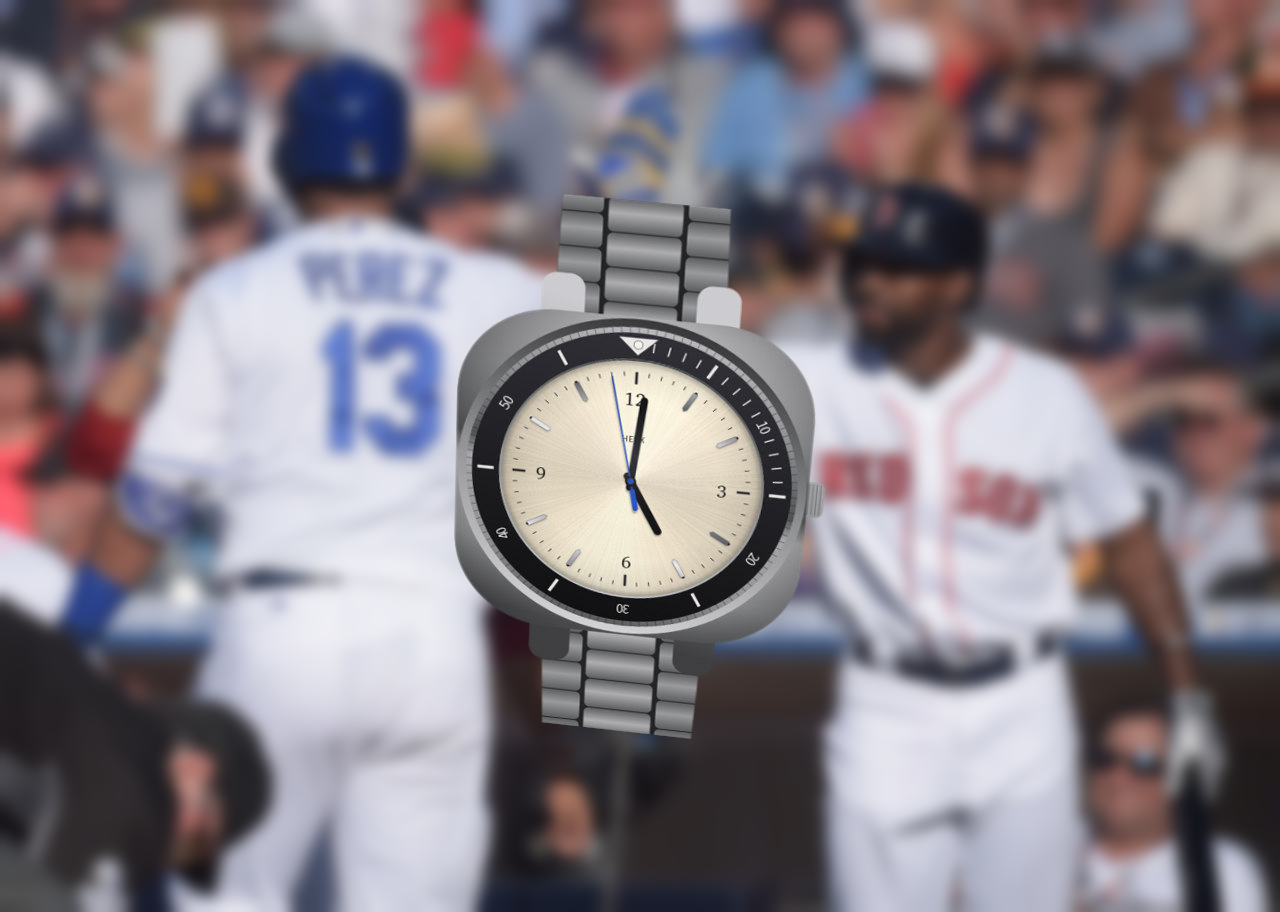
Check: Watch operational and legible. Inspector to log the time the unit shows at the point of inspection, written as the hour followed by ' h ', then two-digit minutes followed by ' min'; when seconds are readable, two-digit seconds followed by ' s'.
5 h 00 min 58 s
